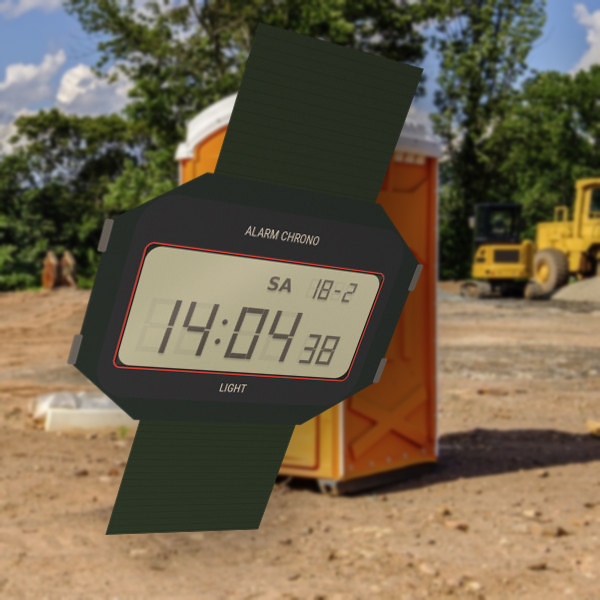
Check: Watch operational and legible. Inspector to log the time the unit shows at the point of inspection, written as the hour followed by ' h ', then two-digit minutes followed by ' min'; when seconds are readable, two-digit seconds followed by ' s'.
14 h 04 min 38 s
